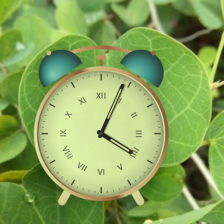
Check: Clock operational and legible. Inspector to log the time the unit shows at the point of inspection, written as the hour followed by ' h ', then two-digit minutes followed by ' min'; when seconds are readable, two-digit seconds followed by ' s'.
4 h 04 min
